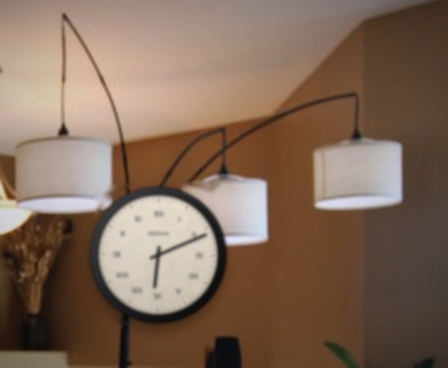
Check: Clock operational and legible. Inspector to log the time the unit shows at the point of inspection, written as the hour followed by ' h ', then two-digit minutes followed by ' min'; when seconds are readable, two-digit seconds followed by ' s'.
6 h 11 min
